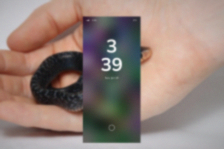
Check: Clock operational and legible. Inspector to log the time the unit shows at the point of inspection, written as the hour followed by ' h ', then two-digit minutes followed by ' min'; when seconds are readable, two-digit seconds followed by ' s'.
3 h 39 min
